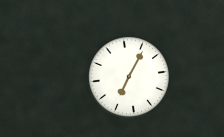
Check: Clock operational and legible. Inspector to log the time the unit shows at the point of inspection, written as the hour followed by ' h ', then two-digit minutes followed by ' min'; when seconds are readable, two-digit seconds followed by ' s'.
7 h 06 min
